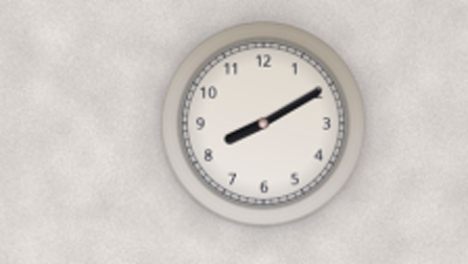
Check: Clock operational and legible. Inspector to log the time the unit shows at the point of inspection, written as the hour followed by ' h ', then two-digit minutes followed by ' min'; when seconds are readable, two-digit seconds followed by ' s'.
8 h 10 min
